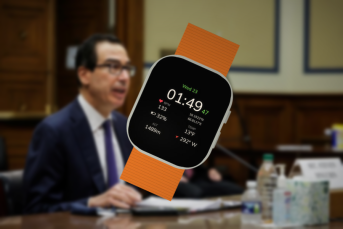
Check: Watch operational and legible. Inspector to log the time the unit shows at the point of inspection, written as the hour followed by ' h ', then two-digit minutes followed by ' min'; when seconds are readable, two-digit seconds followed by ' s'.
1 h 49 min
